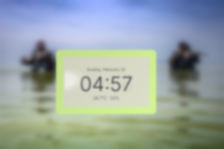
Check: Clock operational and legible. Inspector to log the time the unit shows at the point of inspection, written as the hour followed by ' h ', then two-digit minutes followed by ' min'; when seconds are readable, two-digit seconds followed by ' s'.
4 h 57 min
